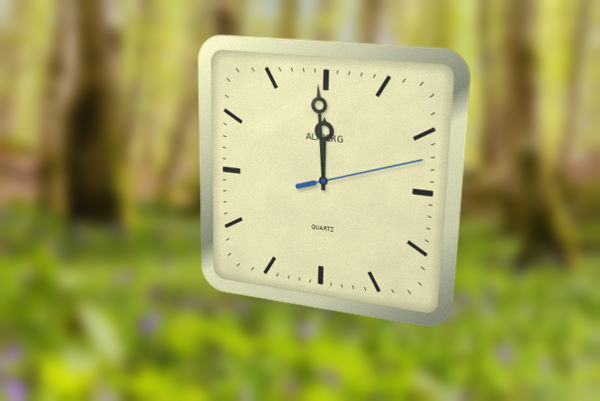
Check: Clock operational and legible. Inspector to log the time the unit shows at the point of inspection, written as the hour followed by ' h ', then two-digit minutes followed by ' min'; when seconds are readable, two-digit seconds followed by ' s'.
11 h 59 min 12 s
